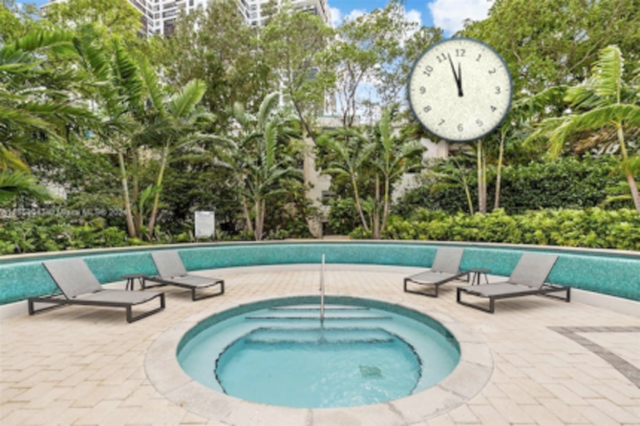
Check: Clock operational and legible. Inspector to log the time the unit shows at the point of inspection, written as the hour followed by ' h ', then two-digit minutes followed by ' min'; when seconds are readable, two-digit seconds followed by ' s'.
11 h 57 min
